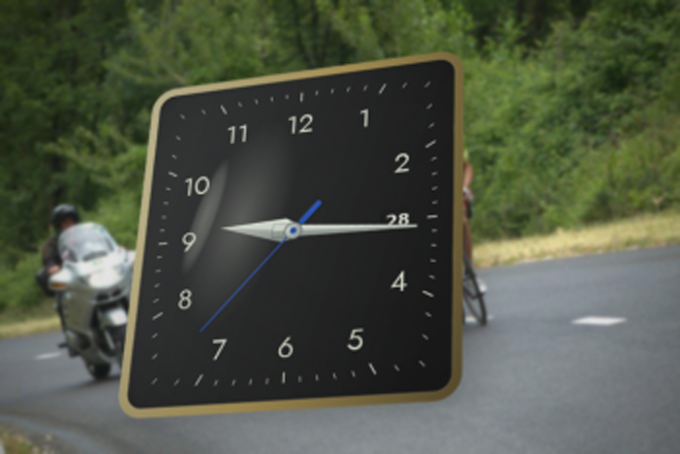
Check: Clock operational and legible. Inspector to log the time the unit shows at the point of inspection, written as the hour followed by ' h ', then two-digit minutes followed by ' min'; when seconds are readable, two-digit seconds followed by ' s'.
9 h 15 min 37 s
